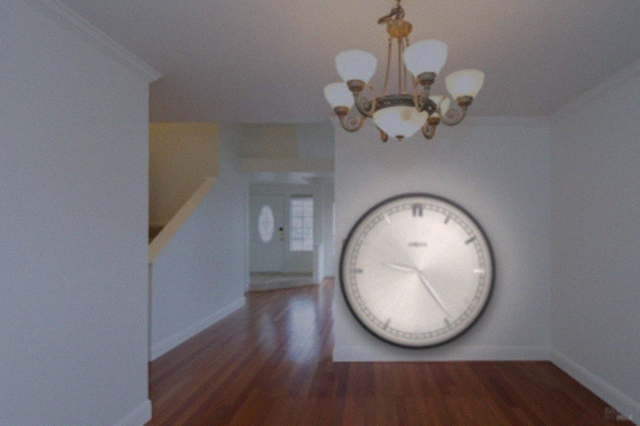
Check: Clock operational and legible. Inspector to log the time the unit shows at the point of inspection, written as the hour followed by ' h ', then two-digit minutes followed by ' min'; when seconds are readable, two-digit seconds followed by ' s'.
9 h 24 min
